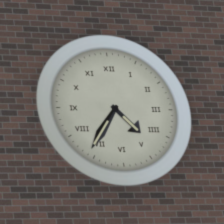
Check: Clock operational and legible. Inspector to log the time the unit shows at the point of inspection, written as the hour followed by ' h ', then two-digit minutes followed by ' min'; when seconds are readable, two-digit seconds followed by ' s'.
4 h 36 min
